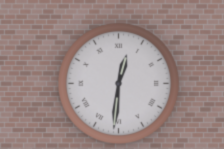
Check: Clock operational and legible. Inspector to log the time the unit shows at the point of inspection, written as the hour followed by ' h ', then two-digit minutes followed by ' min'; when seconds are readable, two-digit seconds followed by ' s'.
12 h 31 min
